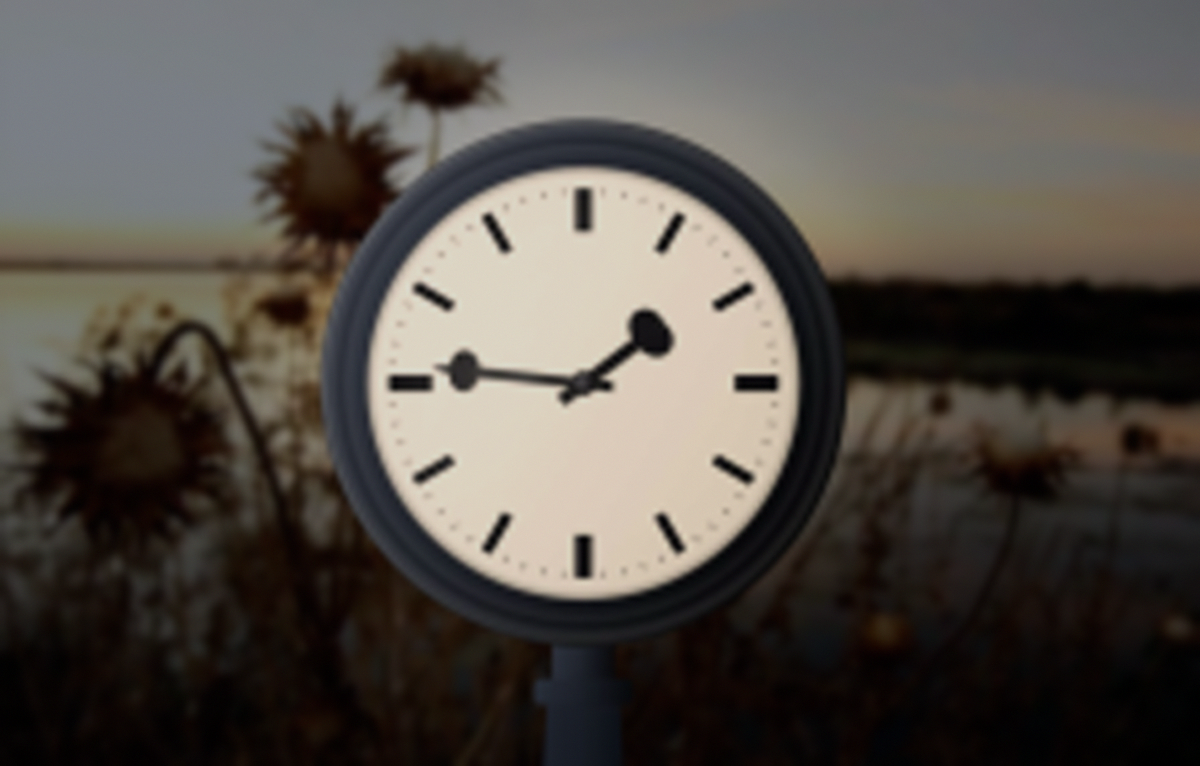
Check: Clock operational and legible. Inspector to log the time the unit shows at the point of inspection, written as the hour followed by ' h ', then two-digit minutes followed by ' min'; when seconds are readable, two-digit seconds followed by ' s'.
1 h 46 min
